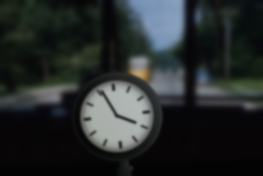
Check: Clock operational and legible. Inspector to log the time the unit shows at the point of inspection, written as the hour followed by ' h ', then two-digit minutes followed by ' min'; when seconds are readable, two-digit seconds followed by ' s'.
3 h 56 min
